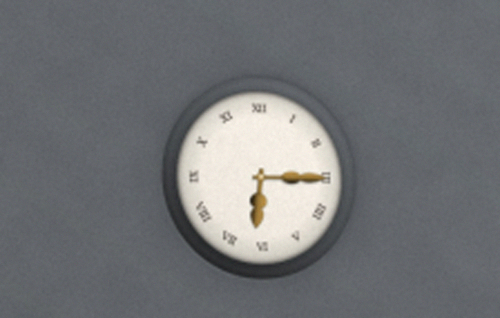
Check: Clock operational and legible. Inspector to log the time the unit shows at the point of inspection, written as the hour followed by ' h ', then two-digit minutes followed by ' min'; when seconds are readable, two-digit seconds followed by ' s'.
6 h 15 min
